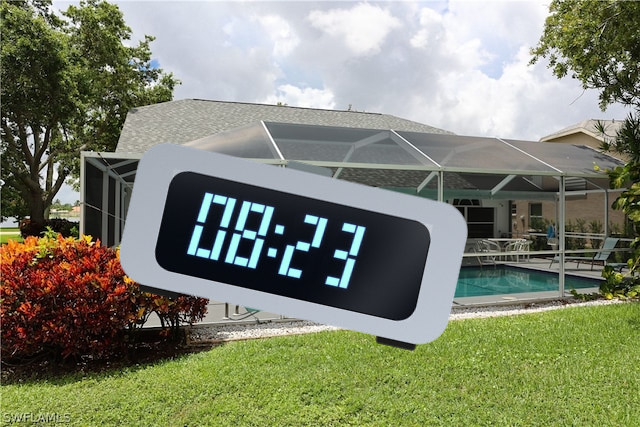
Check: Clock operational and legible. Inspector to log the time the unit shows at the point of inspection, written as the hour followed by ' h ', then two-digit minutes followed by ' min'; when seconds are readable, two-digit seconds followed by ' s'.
8 h 23 min
